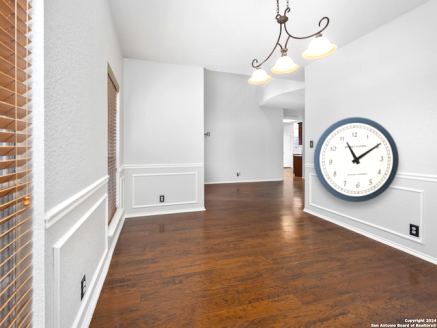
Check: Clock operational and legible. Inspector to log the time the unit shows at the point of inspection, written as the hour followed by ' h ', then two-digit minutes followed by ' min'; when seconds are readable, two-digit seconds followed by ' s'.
11 h 10 min
